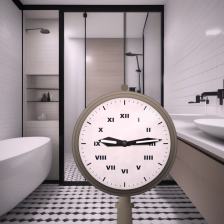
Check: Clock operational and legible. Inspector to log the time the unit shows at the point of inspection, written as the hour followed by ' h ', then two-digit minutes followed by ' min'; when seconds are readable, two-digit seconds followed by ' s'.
9 h 14 min
